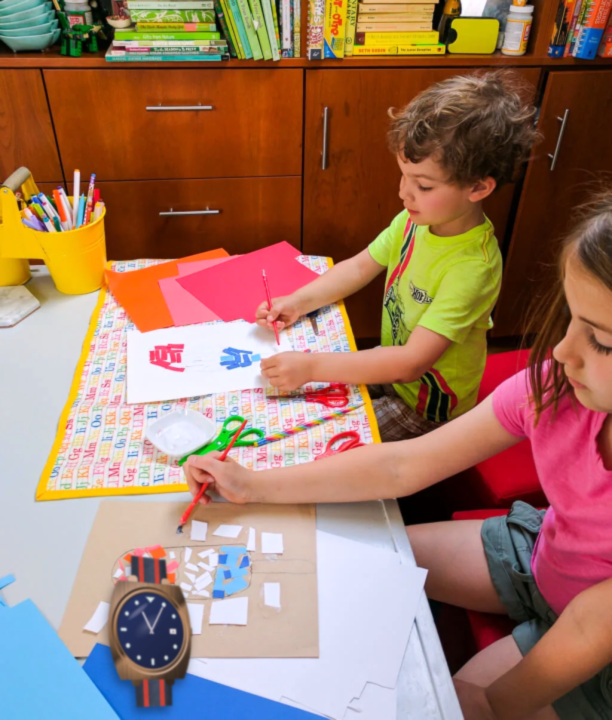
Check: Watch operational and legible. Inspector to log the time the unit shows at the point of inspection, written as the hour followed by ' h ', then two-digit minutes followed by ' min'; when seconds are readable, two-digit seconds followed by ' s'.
11 h 05 min
